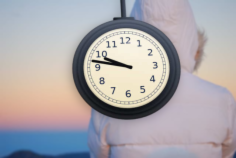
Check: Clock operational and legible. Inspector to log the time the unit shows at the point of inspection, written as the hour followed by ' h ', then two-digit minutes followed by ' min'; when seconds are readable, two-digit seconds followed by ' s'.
9 h 47 min
